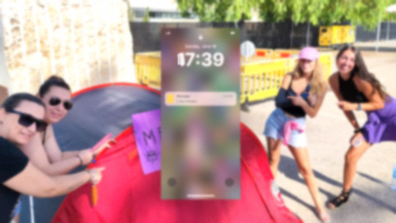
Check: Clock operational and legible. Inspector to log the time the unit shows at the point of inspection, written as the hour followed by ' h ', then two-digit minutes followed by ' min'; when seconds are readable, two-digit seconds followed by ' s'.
17 h 39 min
